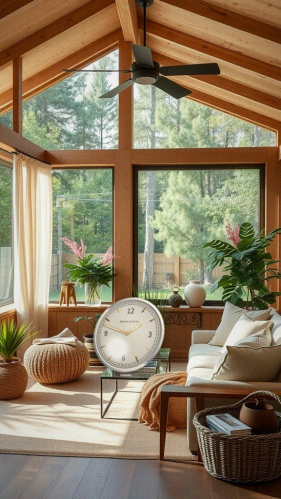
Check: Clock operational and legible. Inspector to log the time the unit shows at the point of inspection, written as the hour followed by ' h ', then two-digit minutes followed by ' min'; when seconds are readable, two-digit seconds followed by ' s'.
1 h 48 min
